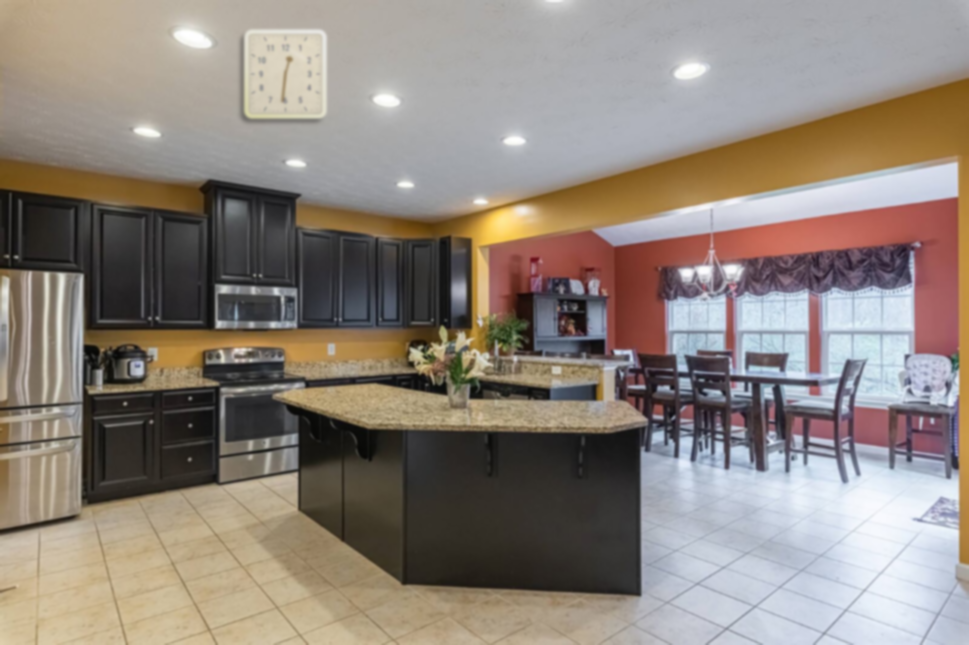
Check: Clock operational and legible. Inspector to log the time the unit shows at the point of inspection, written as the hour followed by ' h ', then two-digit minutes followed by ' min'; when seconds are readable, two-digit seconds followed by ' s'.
12 h 31 min
